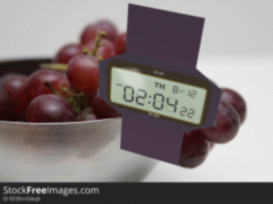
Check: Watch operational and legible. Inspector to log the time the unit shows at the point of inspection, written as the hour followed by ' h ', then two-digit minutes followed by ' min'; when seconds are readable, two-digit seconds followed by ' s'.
2 h 04 min 22 s
